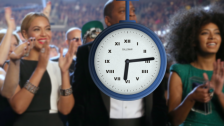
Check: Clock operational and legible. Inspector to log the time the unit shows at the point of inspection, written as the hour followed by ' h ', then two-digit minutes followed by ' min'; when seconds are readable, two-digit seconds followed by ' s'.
6 h 14 min
